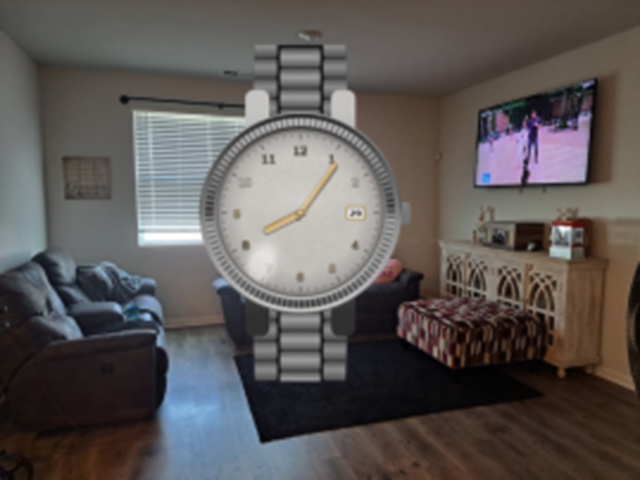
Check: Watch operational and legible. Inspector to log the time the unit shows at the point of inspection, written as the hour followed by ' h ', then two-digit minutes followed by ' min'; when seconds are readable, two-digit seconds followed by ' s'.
8 h 06 min
